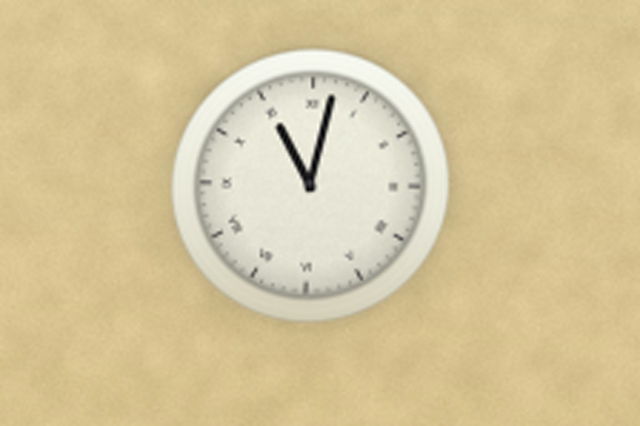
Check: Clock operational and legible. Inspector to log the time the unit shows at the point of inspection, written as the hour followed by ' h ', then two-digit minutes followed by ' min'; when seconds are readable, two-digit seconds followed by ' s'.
11 h 02 min
